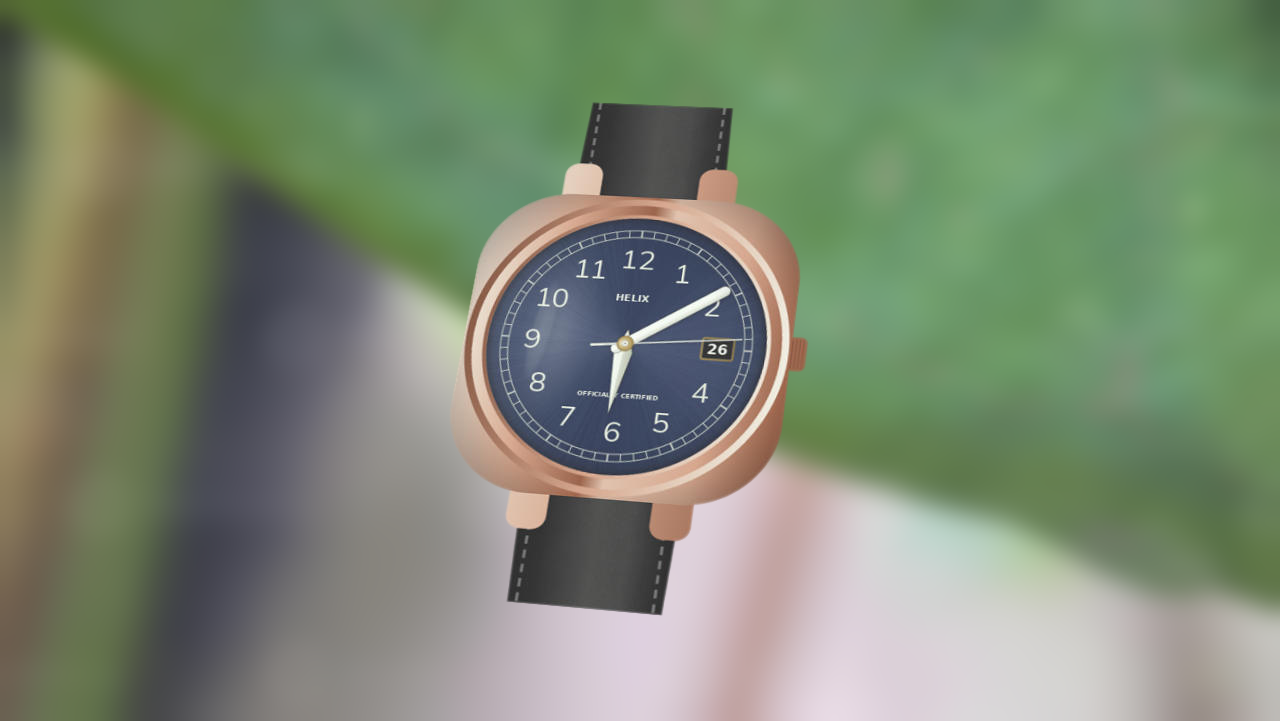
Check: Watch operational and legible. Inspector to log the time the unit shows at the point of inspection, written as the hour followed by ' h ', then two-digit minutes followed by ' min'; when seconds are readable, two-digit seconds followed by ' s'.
6 h 09 min 14 s
